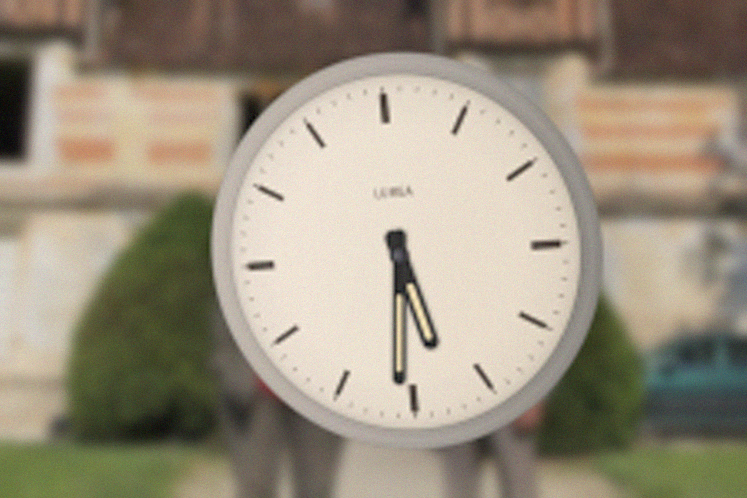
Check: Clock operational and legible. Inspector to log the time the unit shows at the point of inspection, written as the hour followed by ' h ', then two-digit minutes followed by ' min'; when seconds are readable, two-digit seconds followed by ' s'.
5 h 31 min
